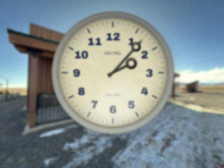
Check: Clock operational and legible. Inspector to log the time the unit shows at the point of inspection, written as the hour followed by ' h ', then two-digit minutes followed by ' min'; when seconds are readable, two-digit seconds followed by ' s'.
2 h 07 min
